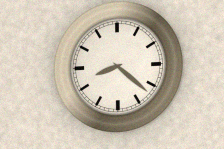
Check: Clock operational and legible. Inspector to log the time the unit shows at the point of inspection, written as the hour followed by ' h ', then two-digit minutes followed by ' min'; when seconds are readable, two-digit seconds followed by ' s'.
8 h 22 min
